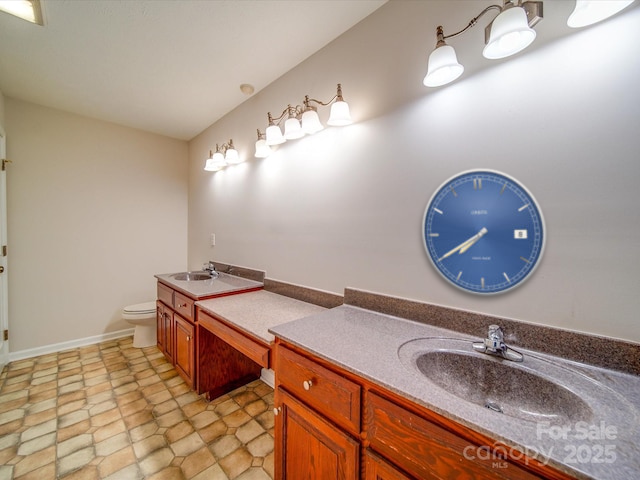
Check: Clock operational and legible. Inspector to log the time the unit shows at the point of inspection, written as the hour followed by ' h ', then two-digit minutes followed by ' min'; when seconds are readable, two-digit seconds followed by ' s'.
7 h 40 min
